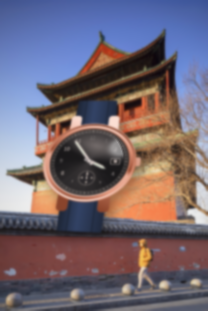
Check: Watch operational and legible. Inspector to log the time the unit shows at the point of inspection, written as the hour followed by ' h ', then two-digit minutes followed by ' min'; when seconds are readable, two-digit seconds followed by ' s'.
3 h 54 min
